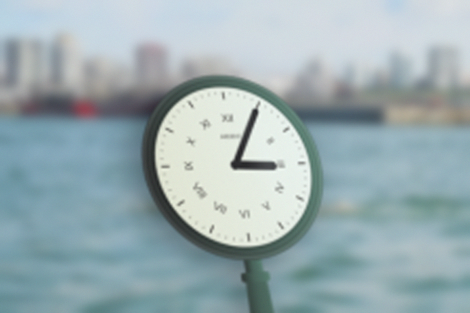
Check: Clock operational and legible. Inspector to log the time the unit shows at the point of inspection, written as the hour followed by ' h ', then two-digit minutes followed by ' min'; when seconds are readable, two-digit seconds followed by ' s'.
3 h 05 min
